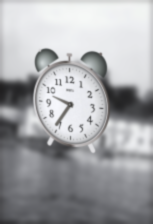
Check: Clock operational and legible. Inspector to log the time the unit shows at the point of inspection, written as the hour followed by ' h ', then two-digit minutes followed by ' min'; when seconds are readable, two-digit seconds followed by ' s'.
9 h 36 min
